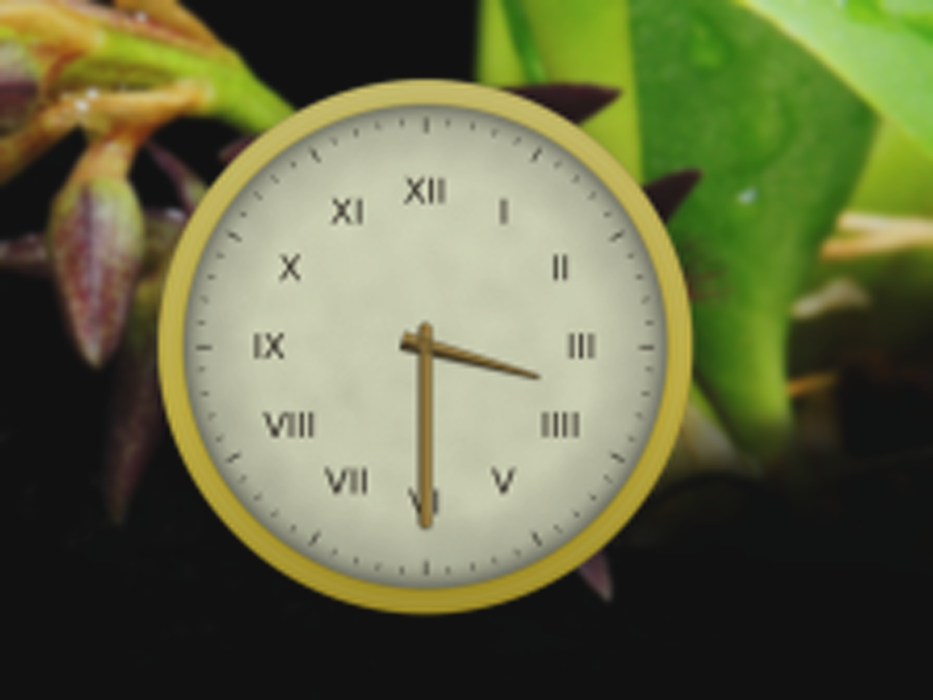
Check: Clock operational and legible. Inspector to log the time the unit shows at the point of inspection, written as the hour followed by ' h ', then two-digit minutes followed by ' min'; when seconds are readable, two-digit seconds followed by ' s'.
3 h 30 min
